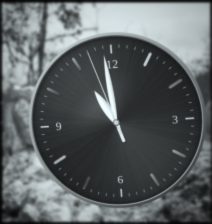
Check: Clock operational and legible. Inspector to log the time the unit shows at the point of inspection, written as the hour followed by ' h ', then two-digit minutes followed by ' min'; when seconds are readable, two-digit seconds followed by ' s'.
10 h 58 min 57 s
